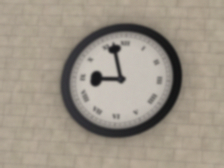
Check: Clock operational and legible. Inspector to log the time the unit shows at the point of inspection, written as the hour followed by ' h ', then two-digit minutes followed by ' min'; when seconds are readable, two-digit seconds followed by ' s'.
8 h 57 min
